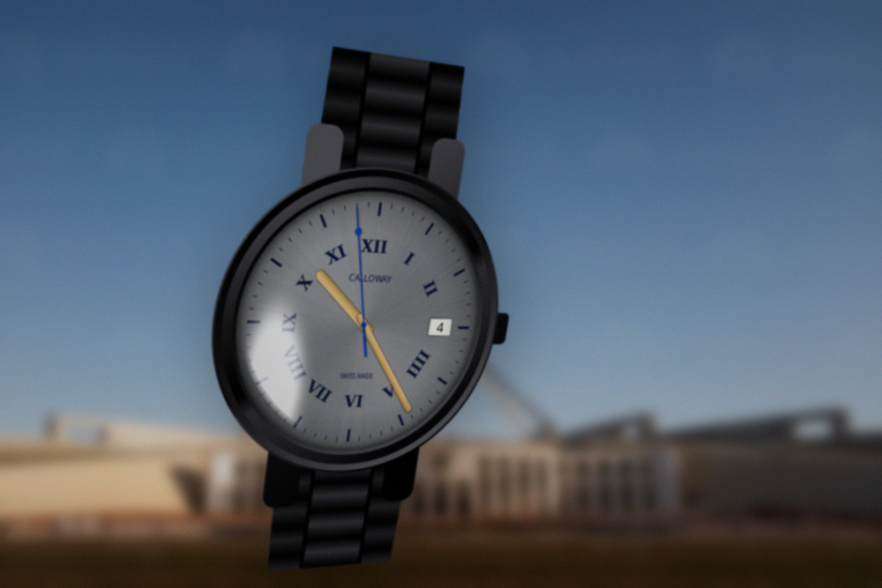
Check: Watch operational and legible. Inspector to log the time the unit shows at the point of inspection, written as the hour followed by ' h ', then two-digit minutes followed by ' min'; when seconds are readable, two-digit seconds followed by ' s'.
10 h 23 min 58 s
